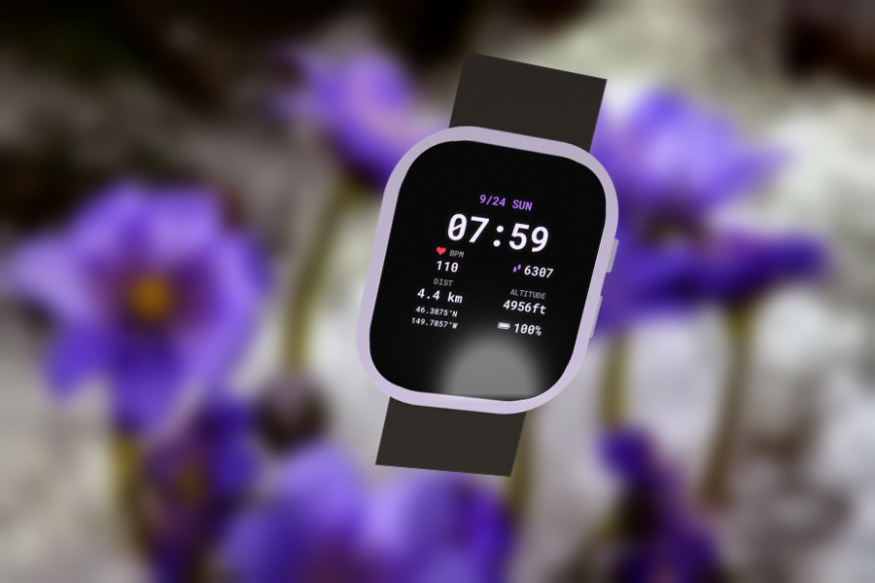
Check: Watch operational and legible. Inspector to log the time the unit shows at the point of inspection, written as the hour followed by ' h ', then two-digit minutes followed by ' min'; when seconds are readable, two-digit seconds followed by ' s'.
7 h 59 min
